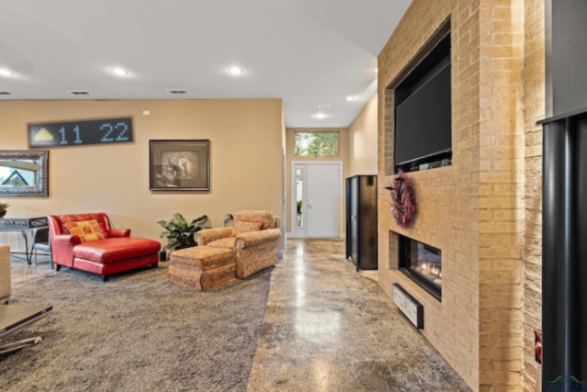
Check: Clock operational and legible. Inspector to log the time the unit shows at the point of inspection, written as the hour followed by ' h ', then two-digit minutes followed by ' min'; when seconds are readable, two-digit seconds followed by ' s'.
11 h 22 min
